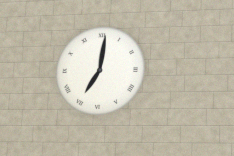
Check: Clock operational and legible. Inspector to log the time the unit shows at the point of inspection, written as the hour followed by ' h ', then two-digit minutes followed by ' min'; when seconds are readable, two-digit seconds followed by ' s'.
7 h 01 min
